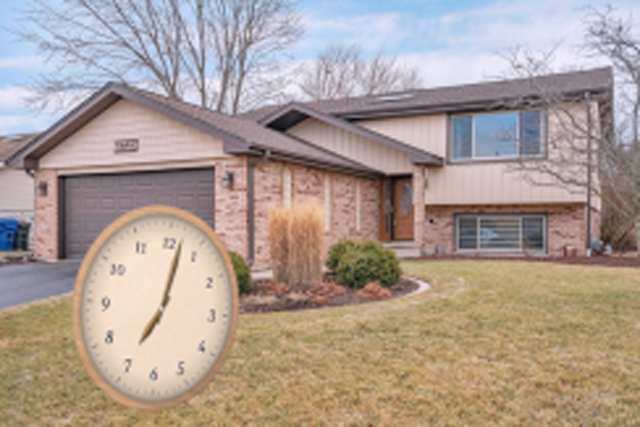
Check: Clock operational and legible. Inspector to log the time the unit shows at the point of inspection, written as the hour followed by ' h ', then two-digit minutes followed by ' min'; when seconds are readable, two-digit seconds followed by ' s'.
7 h 02 min
